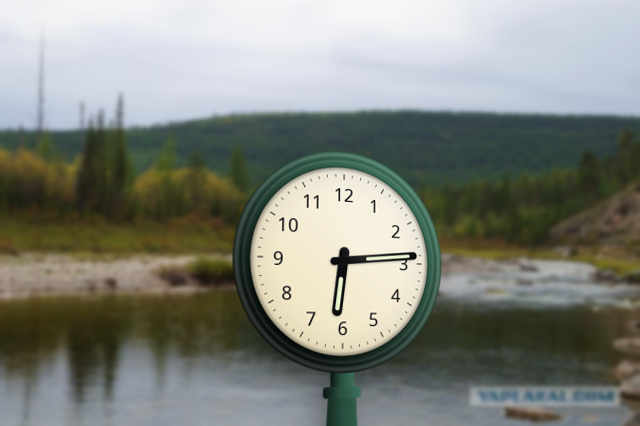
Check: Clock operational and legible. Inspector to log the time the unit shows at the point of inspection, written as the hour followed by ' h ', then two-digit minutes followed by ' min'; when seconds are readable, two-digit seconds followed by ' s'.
6 h 14 min
